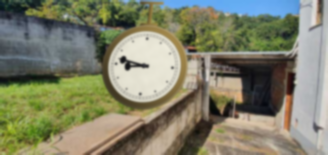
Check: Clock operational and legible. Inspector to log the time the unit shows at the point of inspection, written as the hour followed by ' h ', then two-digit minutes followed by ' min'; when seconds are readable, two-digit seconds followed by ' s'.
8 h 47 min
